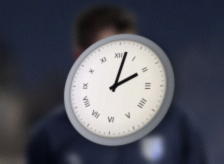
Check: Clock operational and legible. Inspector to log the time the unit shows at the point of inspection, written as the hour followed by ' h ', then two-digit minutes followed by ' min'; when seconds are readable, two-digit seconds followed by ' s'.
2 h 02 min
